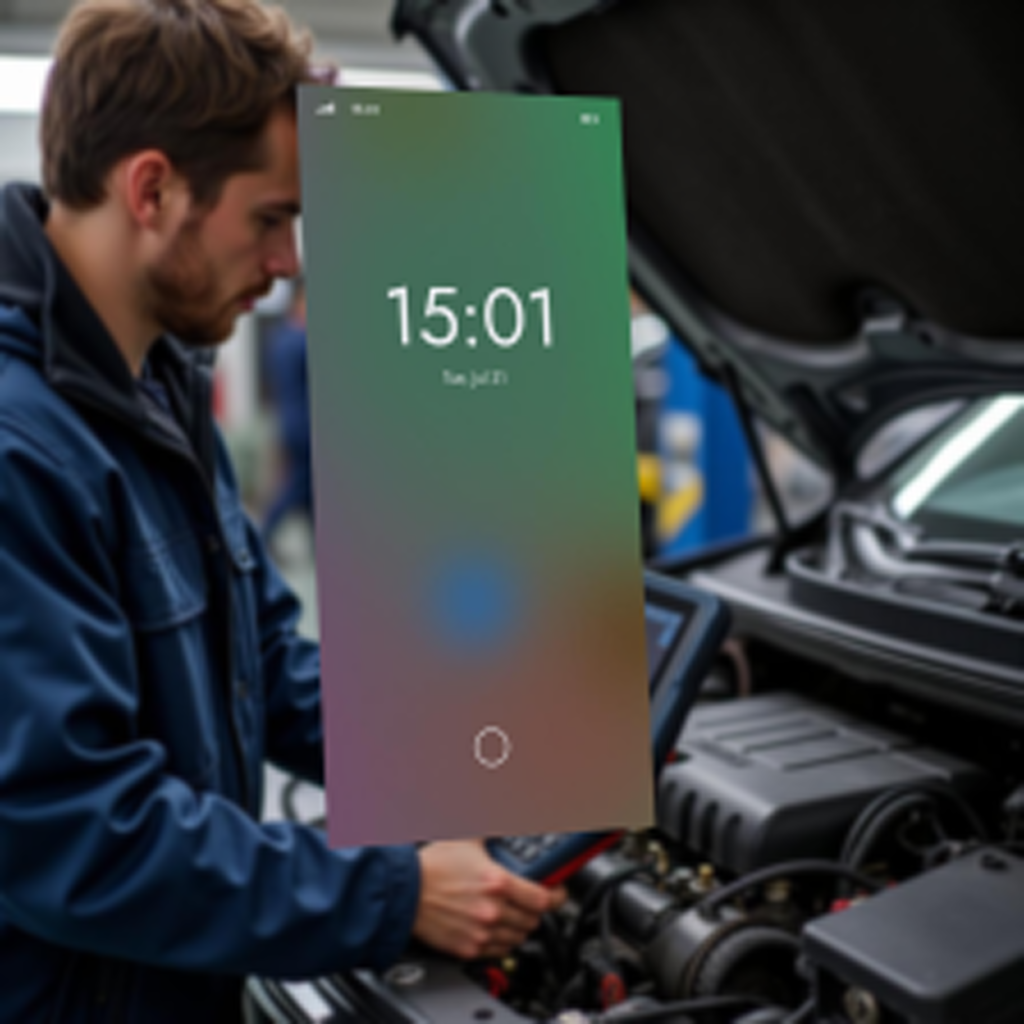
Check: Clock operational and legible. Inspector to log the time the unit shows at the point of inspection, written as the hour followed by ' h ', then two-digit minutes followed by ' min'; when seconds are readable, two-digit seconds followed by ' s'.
15 h 01 min
